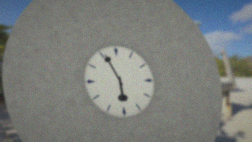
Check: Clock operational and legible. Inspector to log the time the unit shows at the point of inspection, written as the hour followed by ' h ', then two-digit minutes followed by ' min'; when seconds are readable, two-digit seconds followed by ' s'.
5 h 56 min
